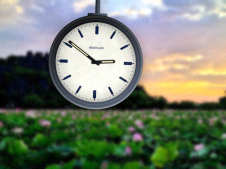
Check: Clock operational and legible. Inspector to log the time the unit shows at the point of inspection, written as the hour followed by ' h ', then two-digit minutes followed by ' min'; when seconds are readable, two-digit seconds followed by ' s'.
2 h 51 min
